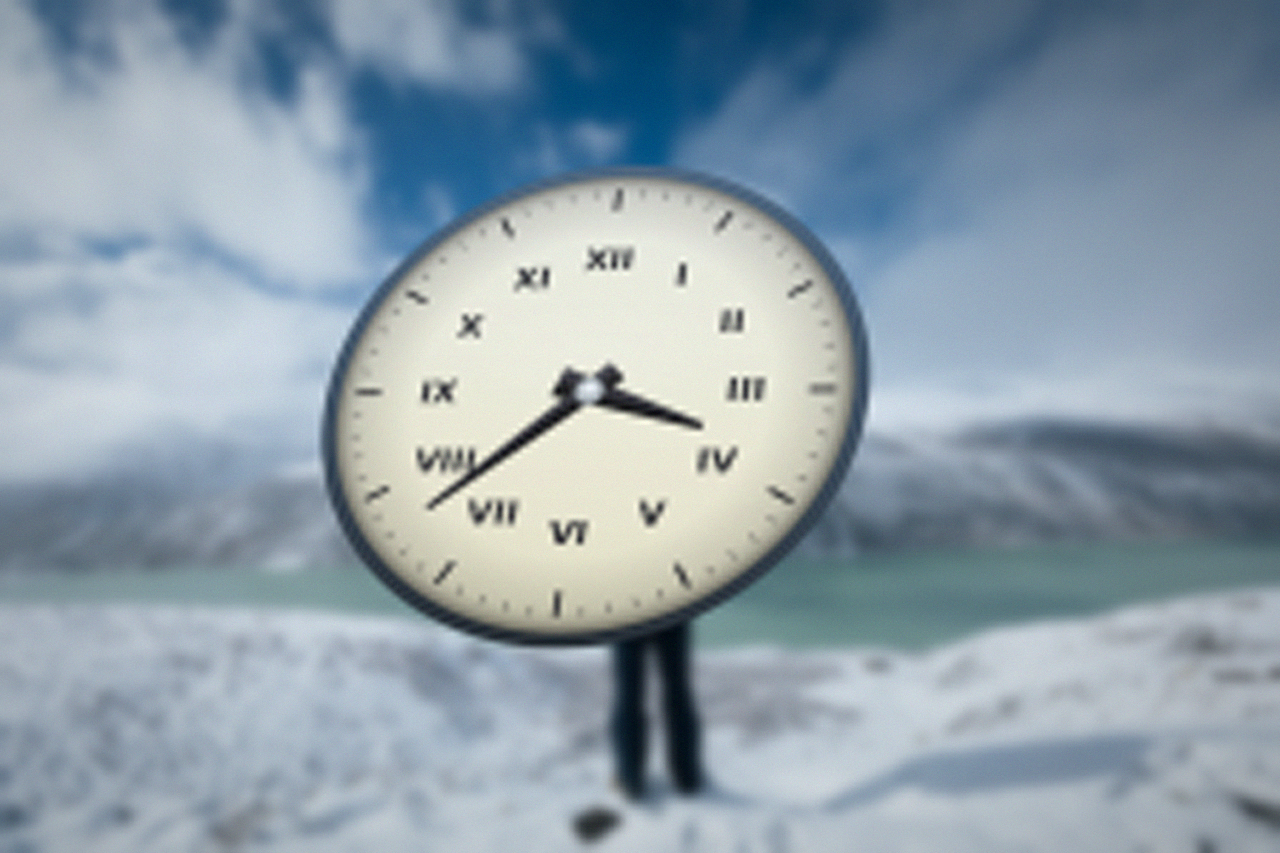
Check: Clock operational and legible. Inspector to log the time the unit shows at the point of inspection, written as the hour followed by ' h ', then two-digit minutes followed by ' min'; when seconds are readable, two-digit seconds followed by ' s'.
3 h 38 min
